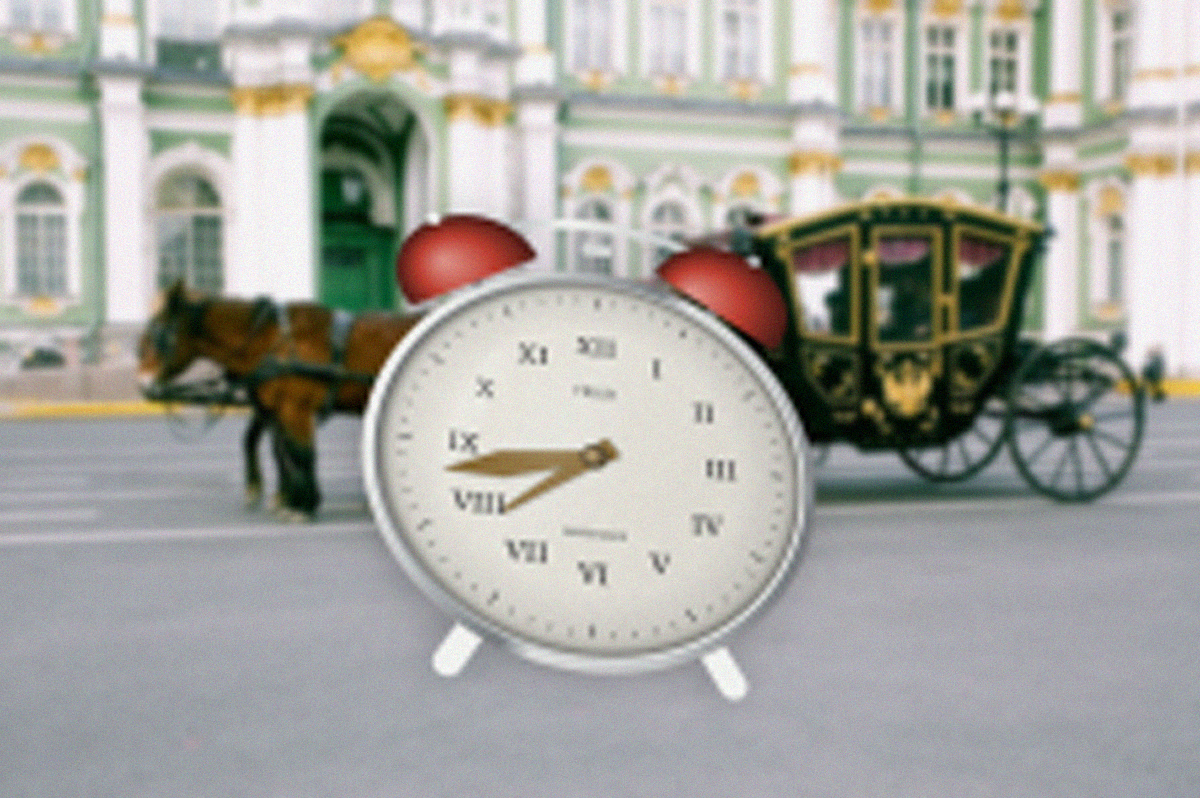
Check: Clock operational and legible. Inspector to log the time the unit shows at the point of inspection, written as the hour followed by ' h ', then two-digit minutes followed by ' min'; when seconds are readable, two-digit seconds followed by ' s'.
7 h 43 min
